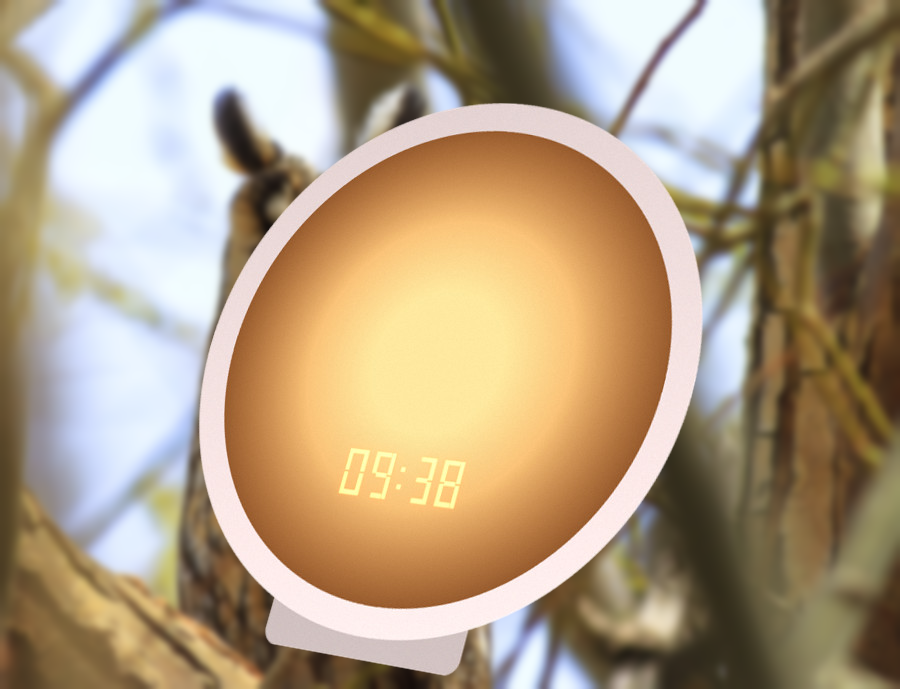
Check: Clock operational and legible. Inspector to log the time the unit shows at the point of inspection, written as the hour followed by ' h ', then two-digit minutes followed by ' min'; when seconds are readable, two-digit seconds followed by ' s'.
9 h 38 min
